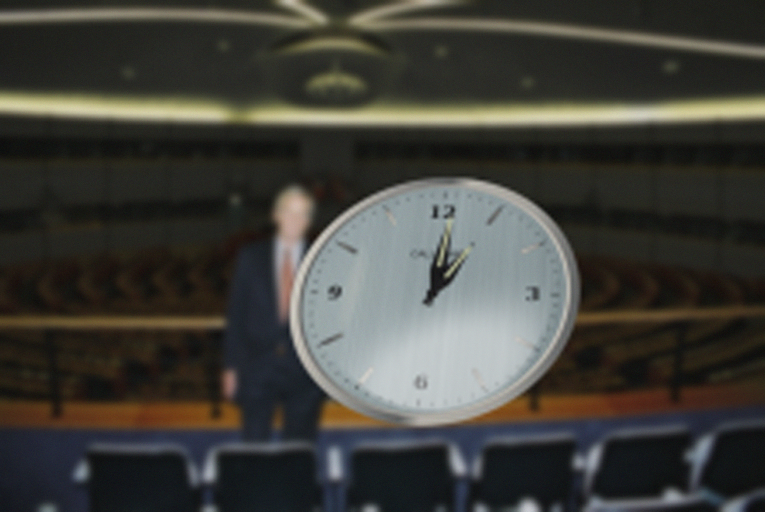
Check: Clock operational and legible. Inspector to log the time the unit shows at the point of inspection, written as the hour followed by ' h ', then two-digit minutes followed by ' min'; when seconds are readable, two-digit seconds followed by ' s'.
1 h 01 min
